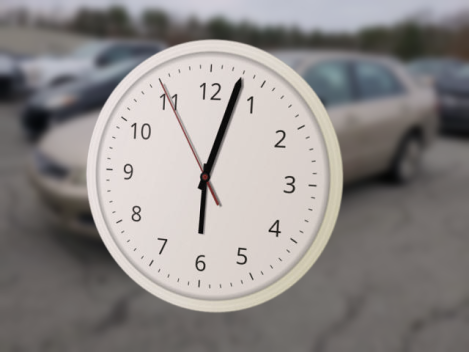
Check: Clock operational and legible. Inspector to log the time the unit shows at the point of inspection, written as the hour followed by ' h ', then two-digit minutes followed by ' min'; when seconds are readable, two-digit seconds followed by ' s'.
6 h 02 min 55 s
